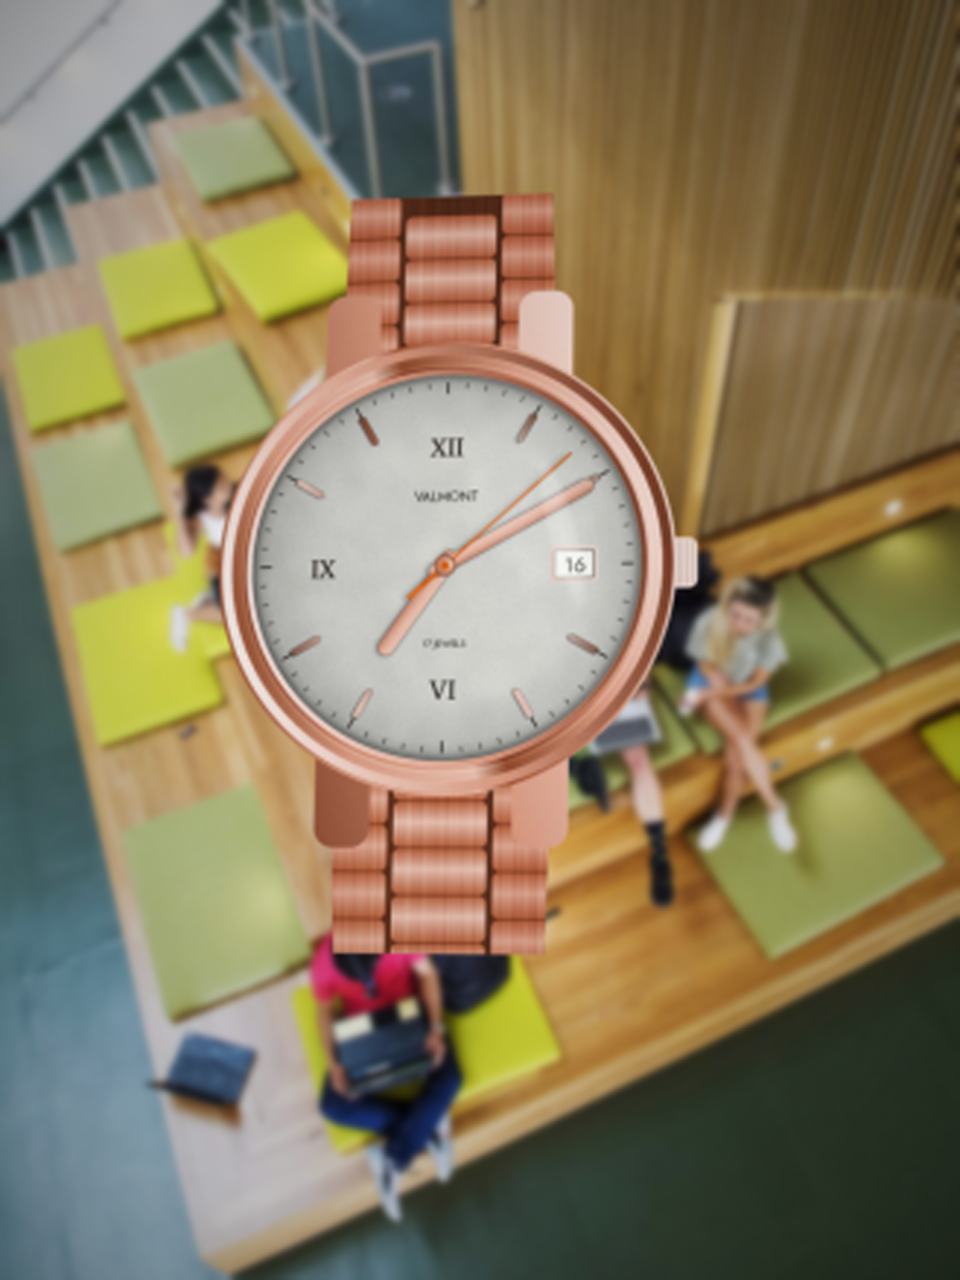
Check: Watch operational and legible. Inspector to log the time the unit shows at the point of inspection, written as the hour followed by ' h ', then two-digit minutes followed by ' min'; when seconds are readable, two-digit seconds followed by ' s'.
7 h 10 min 08 s
